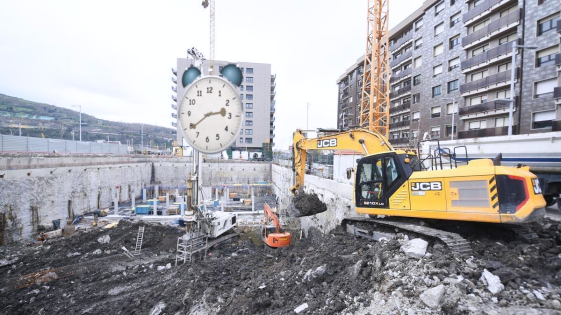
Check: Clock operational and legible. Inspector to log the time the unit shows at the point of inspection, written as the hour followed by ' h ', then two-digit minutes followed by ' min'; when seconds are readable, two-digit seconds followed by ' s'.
2 h 39 min
